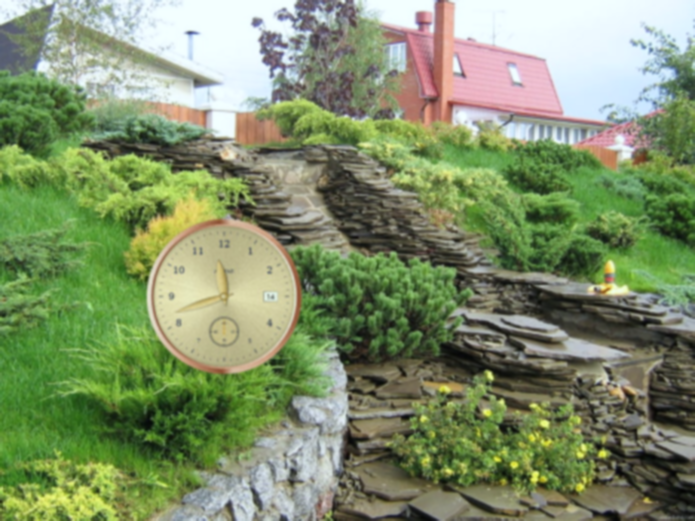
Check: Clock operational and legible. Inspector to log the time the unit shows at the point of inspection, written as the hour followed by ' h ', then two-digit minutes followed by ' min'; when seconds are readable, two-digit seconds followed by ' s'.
11 h 42 min
